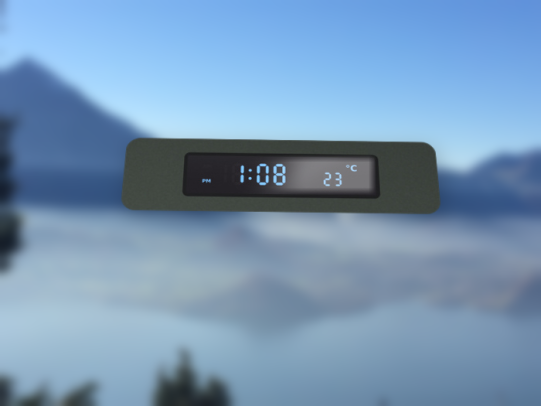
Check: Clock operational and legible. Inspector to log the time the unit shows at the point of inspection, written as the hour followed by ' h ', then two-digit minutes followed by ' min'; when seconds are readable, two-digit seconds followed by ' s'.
1 h 08 min
